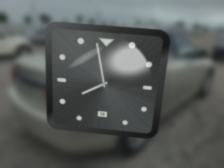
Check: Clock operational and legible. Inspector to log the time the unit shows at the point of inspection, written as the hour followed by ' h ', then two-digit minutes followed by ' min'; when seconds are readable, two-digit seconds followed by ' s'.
7 h 58 min
